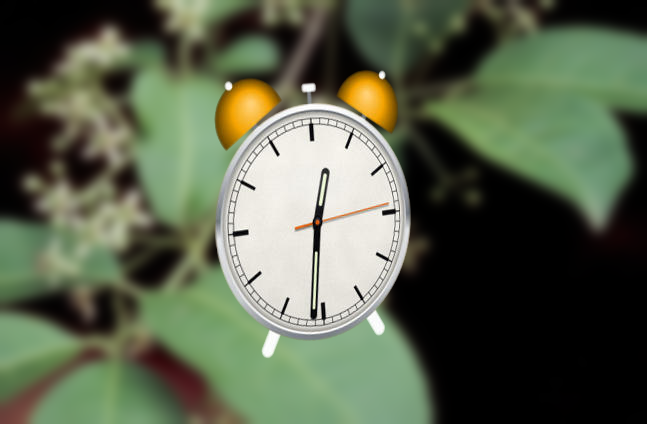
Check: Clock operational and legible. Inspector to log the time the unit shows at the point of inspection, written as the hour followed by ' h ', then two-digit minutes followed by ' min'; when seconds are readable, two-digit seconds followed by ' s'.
12 h 31 min 14 s
